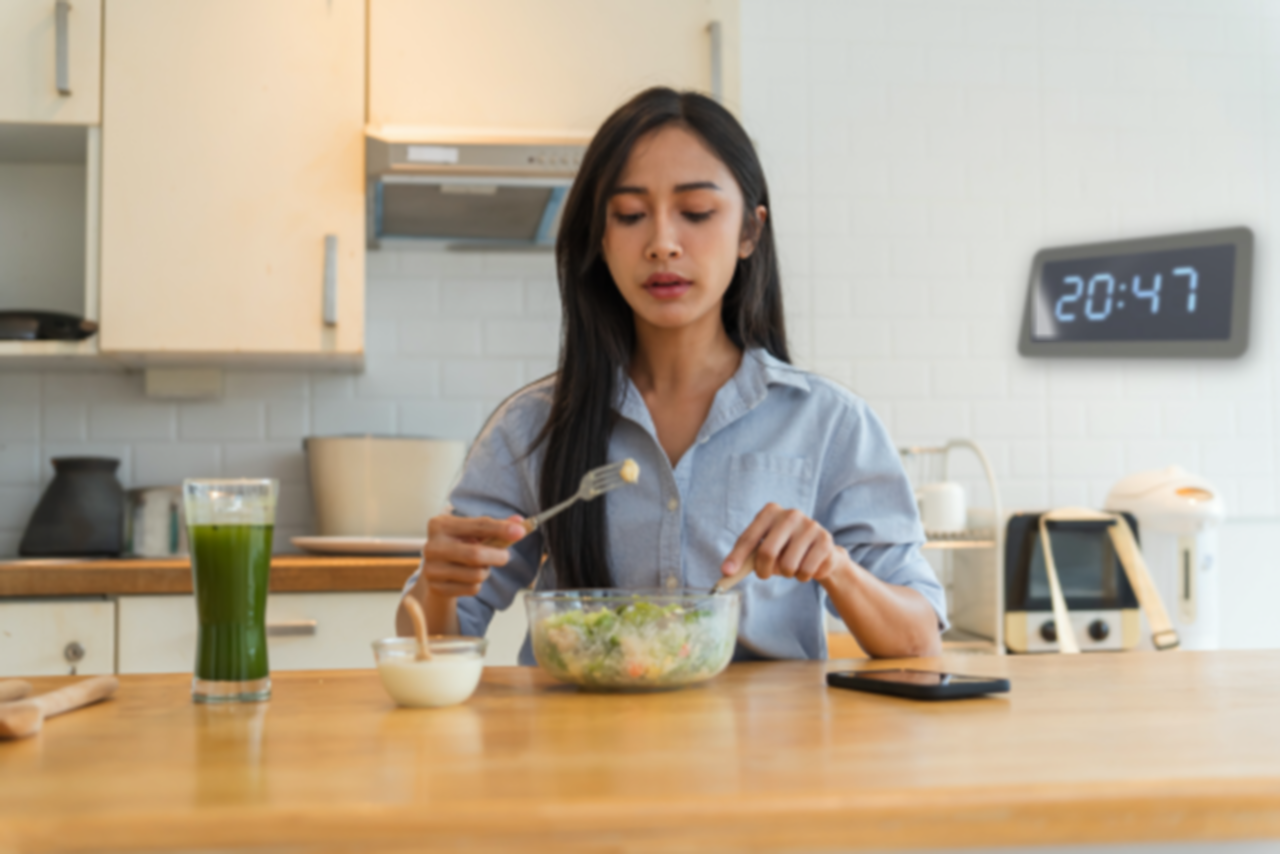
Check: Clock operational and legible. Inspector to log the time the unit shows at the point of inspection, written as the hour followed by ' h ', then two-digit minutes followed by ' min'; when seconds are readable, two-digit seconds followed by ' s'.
20 h 47 min
